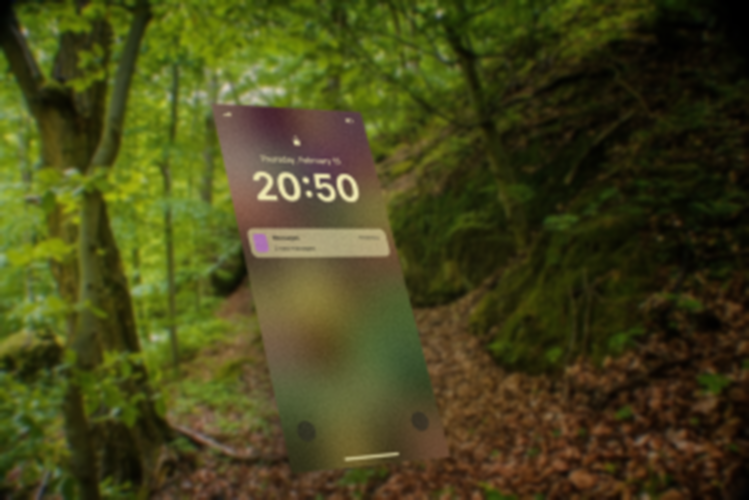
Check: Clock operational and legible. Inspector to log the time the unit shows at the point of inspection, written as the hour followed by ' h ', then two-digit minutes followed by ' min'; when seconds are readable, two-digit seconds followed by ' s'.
20 h 50 min
